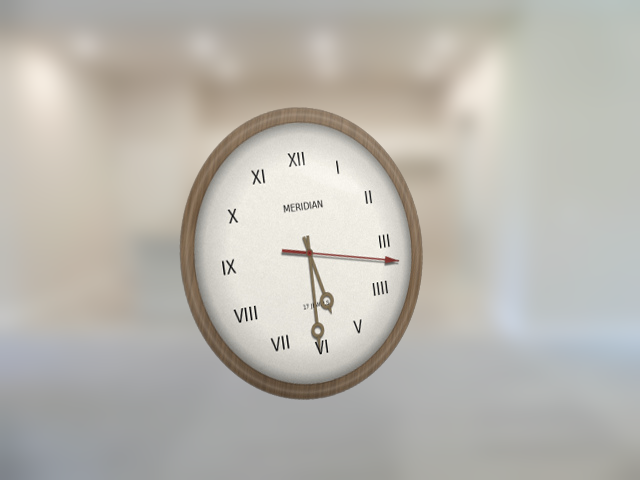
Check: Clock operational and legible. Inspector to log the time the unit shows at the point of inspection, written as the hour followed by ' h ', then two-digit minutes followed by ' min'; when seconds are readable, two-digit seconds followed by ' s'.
5 h 30 min 17 s
